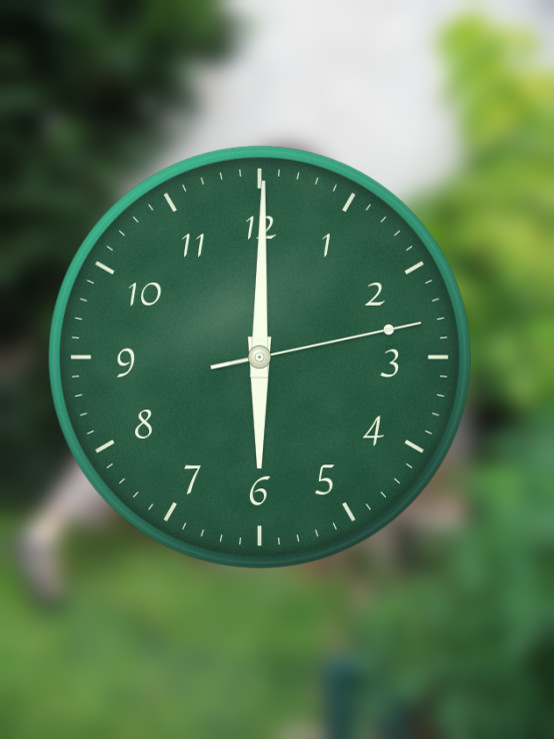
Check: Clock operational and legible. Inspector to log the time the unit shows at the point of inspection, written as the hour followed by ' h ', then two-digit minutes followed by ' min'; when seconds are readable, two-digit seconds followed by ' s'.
6 h 00 min 13 s
